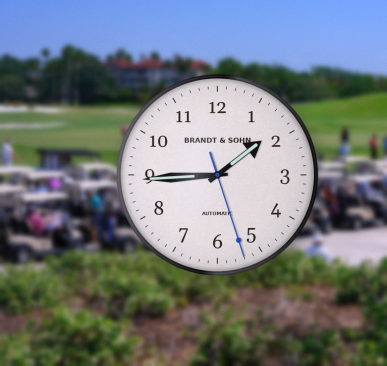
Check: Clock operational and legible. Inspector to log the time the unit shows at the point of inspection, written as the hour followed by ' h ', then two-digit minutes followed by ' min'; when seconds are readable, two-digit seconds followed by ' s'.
1 h 44 min 27 s
